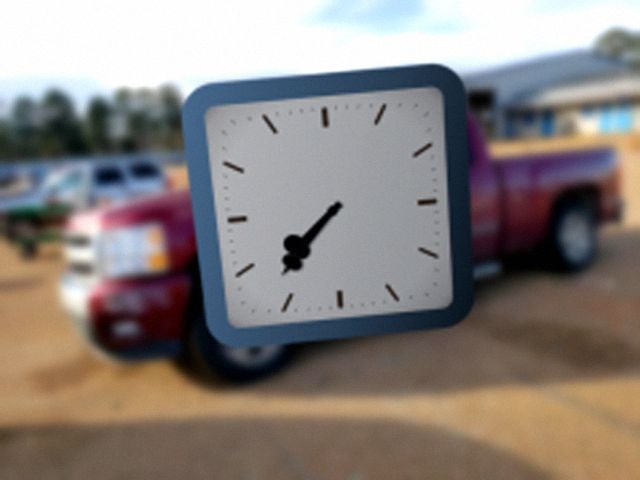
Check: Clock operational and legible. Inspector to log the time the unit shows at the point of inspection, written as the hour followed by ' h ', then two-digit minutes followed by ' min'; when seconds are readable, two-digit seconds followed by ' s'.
7 h 37 min
